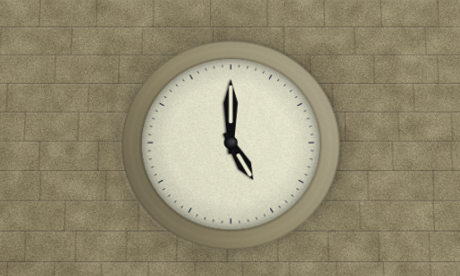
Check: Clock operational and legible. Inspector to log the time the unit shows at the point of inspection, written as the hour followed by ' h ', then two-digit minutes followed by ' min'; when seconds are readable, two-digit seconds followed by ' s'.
5 h 00 min
